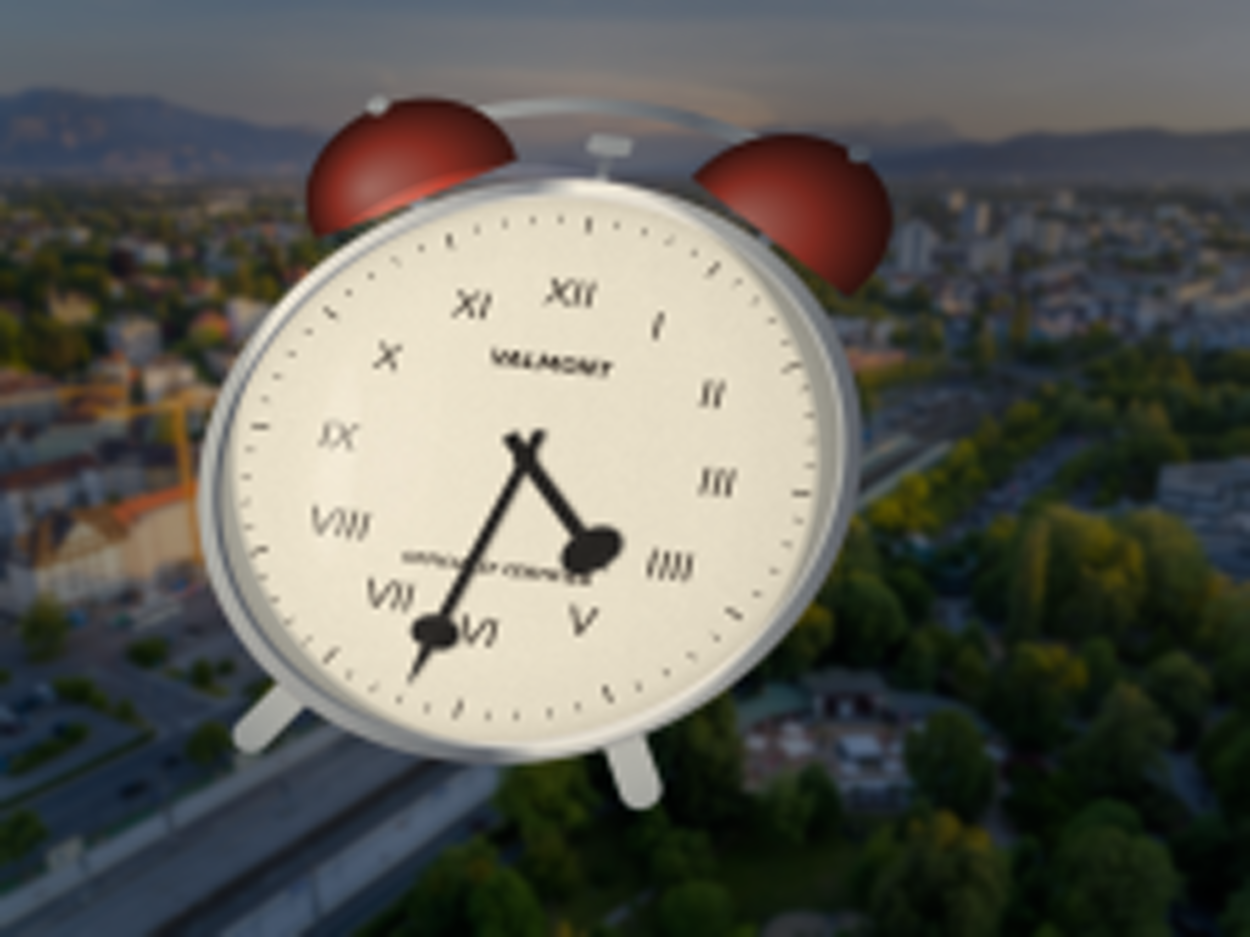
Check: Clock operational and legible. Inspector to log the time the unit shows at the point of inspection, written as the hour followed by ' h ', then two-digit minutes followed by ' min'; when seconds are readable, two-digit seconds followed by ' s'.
4 h 32 min
